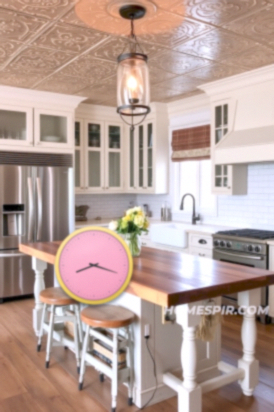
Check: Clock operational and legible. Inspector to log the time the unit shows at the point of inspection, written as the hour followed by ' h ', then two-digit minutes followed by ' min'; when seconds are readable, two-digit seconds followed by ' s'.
8 h 18 min
